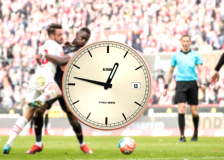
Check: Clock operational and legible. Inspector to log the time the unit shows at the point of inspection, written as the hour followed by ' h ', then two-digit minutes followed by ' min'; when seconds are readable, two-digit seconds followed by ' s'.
12 h 47 min
